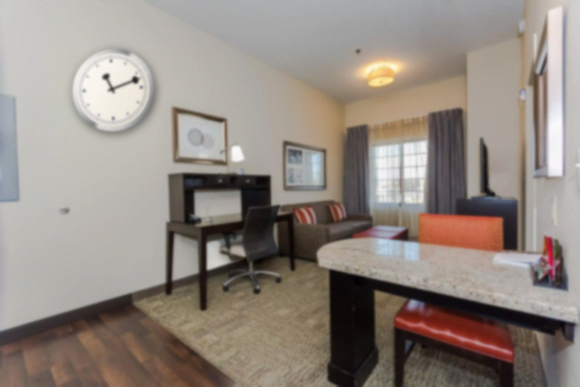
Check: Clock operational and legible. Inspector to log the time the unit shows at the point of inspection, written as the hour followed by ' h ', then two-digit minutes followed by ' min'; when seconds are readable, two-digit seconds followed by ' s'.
11 h 12 min
